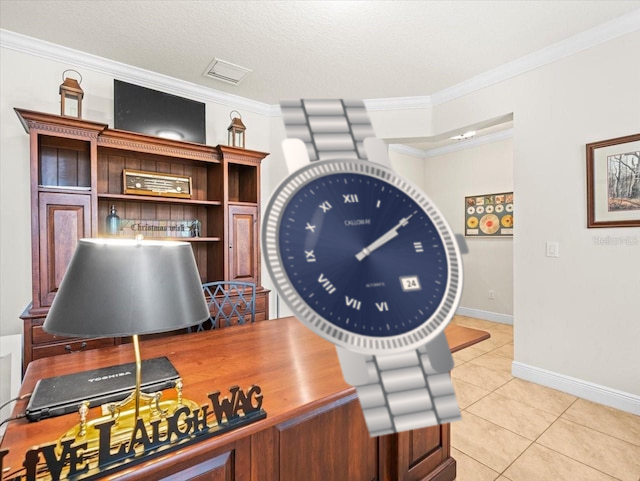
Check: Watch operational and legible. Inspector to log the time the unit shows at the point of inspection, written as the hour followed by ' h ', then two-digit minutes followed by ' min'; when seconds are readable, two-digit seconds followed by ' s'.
2 h 10 min
